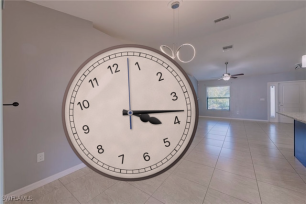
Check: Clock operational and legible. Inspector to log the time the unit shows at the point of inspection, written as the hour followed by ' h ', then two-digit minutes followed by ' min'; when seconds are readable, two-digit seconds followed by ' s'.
4 h 18 min 03 s
